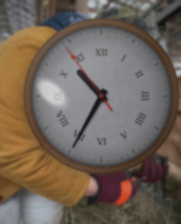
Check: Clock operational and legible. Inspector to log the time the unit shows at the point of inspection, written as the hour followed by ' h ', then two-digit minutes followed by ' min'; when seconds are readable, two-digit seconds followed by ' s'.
10 h 34 min 54 s
